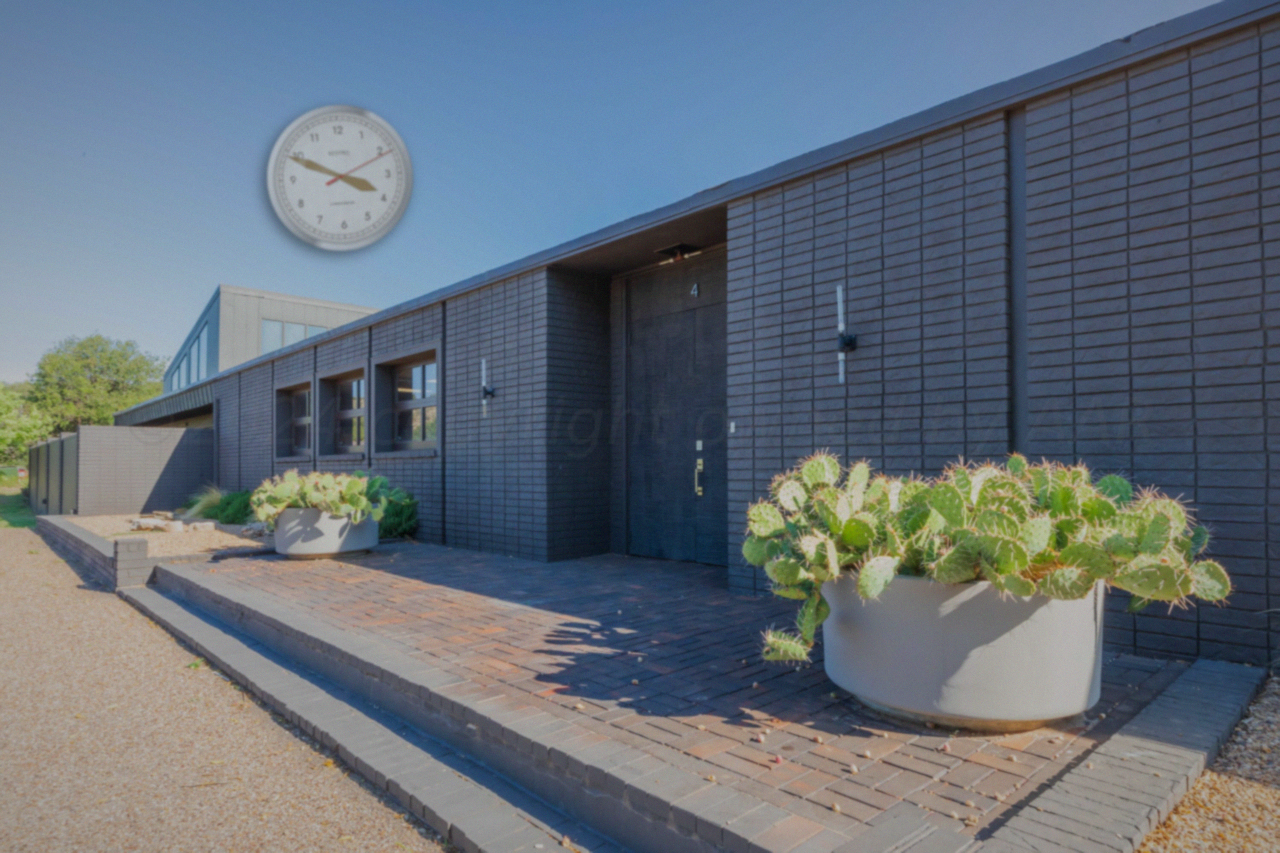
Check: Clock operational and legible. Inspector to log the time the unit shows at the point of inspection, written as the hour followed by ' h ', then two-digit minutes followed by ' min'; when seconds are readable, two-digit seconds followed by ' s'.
3 h 49 min 11 s
